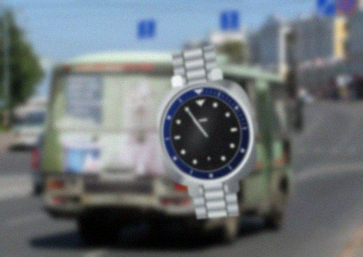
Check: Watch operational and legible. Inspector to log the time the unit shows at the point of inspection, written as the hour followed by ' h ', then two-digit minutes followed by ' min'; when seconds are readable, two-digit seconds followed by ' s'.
10 h 55 min
